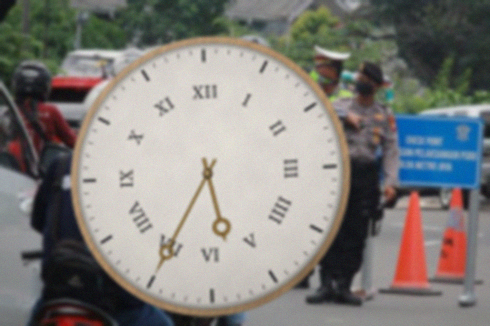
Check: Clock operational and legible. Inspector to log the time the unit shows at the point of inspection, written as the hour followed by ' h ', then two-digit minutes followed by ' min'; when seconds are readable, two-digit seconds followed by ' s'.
5 h 35 min
